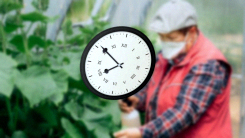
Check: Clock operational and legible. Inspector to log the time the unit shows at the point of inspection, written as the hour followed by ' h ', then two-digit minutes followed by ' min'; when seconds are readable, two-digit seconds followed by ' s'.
7 h 51 min
